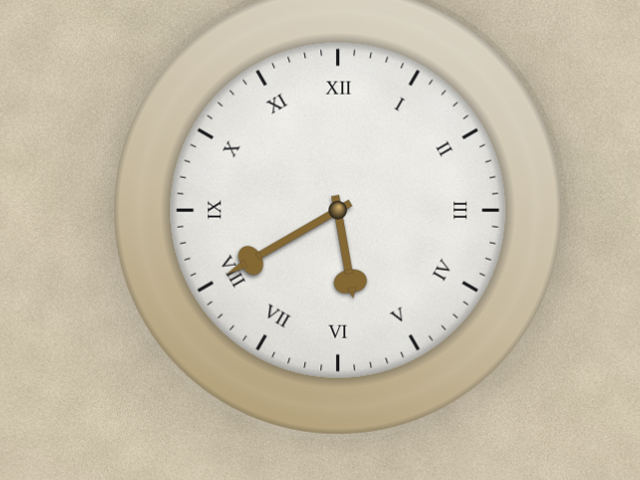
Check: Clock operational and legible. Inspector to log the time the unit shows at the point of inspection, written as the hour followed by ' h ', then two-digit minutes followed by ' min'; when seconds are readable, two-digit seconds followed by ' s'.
5 h 40 min
